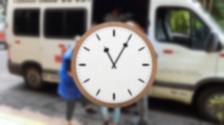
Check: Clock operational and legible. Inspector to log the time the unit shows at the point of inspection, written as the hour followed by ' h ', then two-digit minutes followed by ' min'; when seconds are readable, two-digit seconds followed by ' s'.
11 h 05 min
